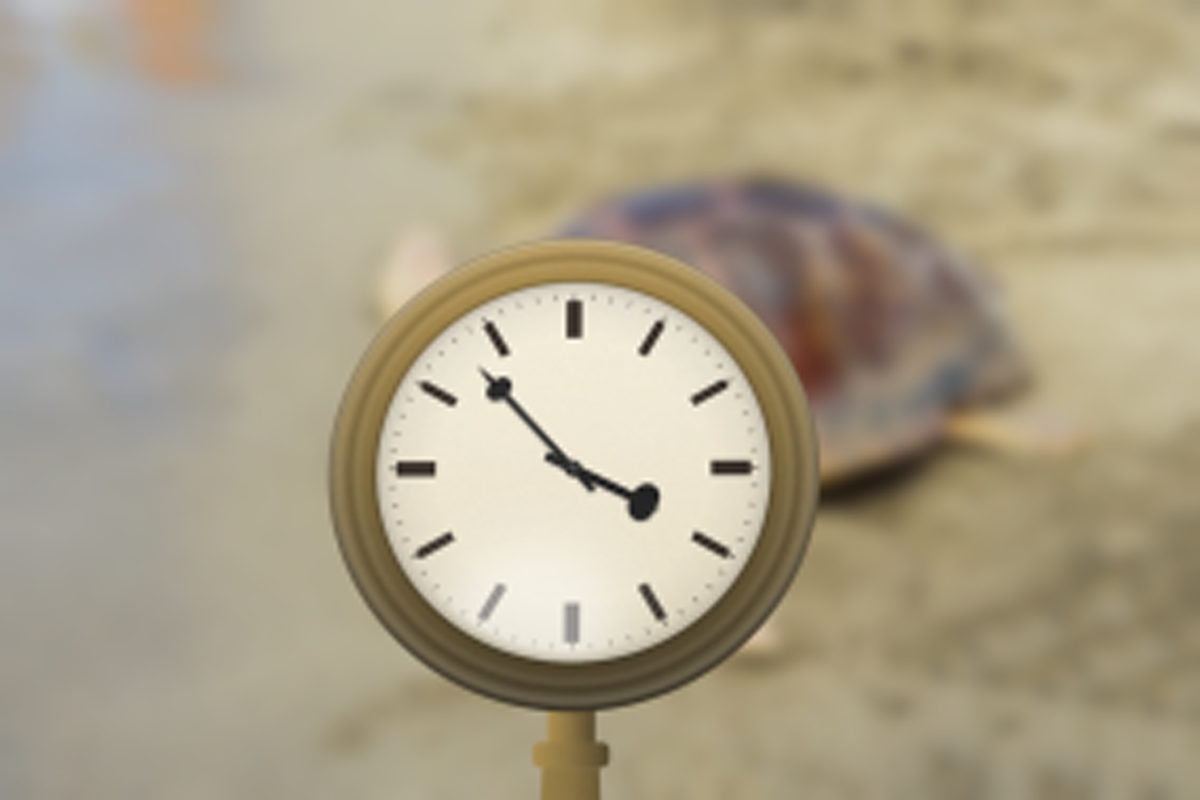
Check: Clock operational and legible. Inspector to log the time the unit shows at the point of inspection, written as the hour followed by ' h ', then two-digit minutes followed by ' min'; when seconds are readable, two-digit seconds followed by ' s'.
3 h 53 min
